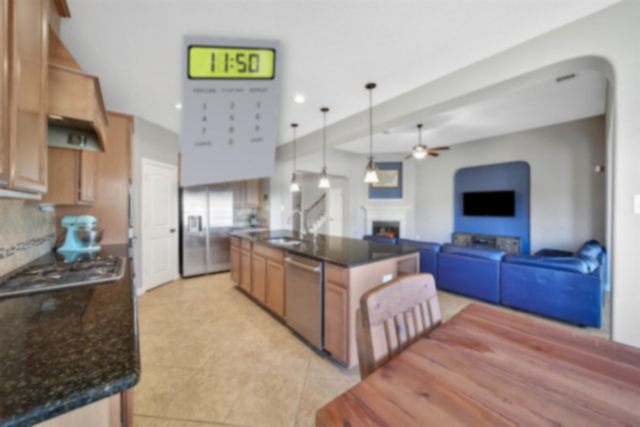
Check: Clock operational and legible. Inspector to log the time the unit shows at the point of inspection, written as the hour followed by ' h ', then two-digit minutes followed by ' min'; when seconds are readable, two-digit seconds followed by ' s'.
11 h 50 min
